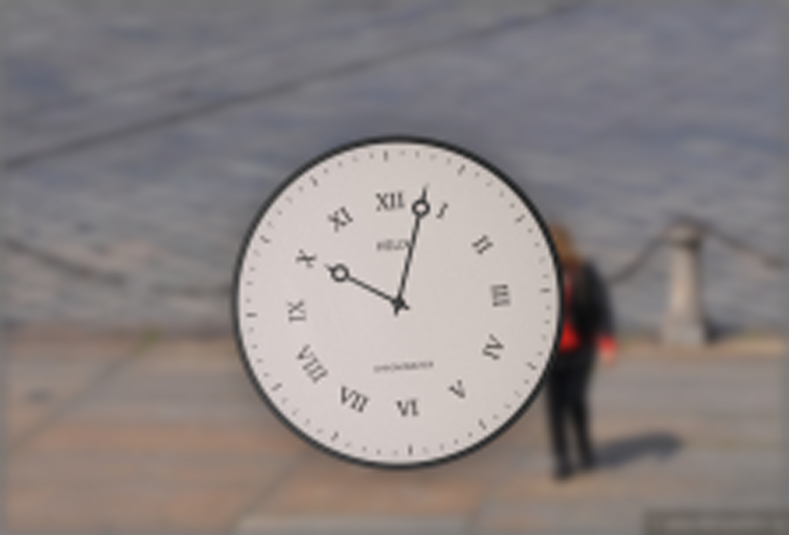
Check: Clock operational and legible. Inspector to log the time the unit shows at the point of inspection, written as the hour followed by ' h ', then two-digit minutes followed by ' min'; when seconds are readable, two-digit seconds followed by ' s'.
10 h 03 min
